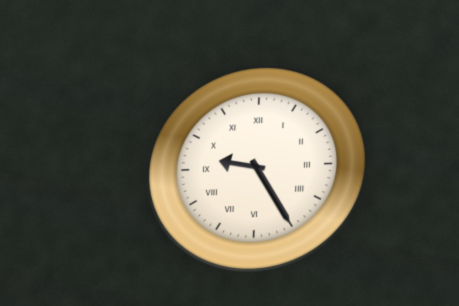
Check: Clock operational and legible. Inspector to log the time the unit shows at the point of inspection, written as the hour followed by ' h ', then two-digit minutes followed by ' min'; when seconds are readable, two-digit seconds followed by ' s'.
9 h 25 min
